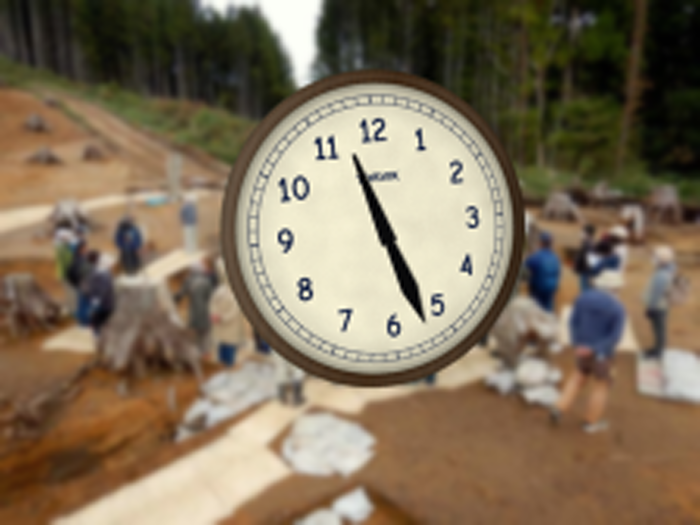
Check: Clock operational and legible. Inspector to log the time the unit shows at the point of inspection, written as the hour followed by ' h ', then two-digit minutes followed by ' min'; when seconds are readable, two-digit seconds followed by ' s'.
11 h 27 min
